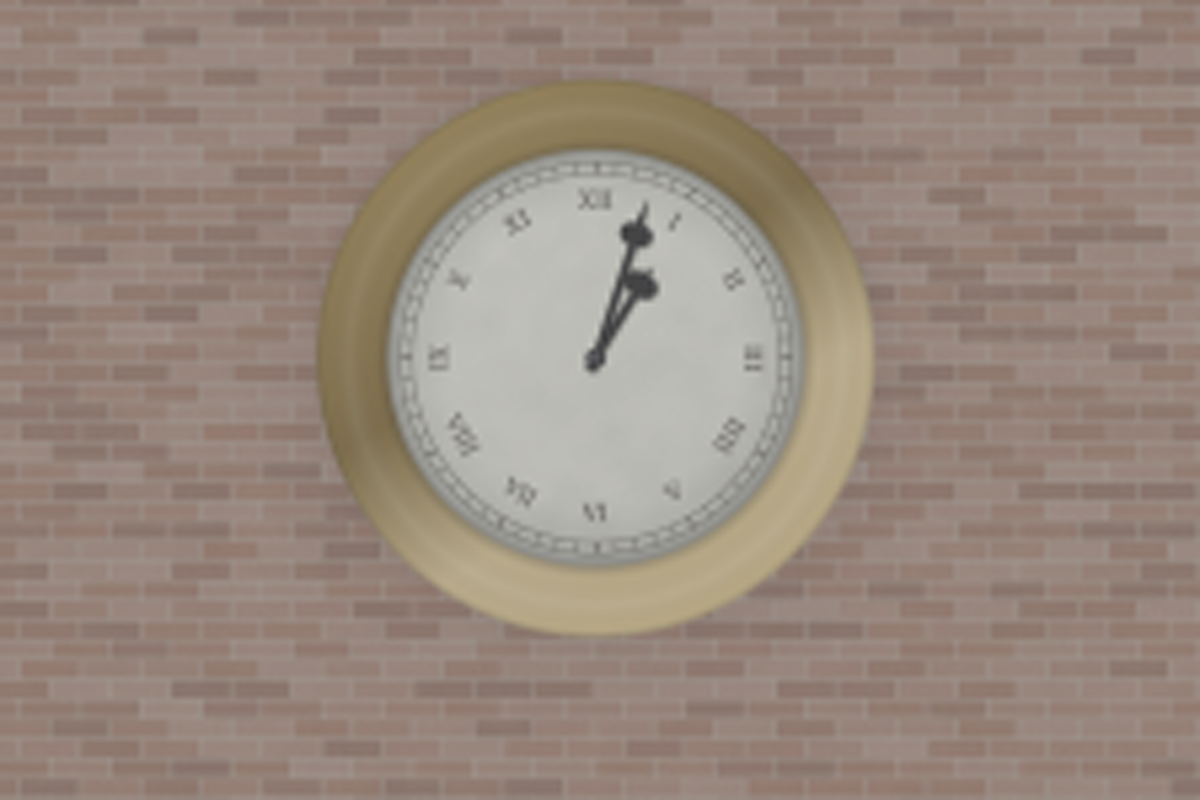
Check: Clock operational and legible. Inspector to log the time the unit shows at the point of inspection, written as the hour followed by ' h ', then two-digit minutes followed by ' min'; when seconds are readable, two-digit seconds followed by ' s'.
1 h 03 min
